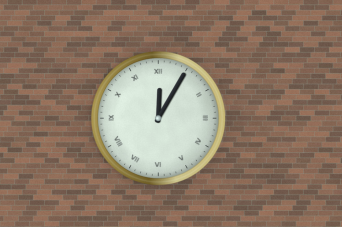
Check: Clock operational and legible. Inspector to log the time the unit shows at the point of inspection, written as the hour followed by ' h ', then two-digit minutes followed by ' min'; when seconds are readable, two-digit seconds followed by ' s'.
12 h 05 min
